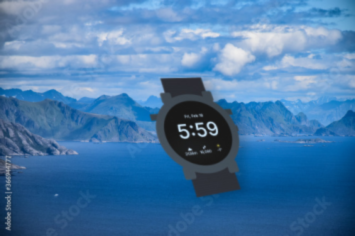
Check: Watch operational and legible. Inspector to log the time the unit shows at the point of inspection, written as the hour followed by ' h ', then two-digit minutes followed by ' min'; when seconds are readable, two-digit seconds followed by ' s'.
5 h 59 min
